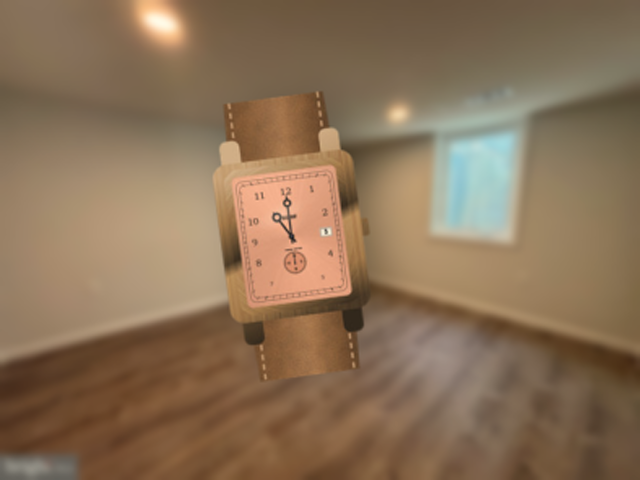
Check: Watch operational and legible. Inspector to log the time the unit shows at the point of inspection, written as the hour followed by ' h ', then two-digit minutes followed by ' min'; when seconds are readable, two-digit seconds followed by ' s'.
11 h 00 min
